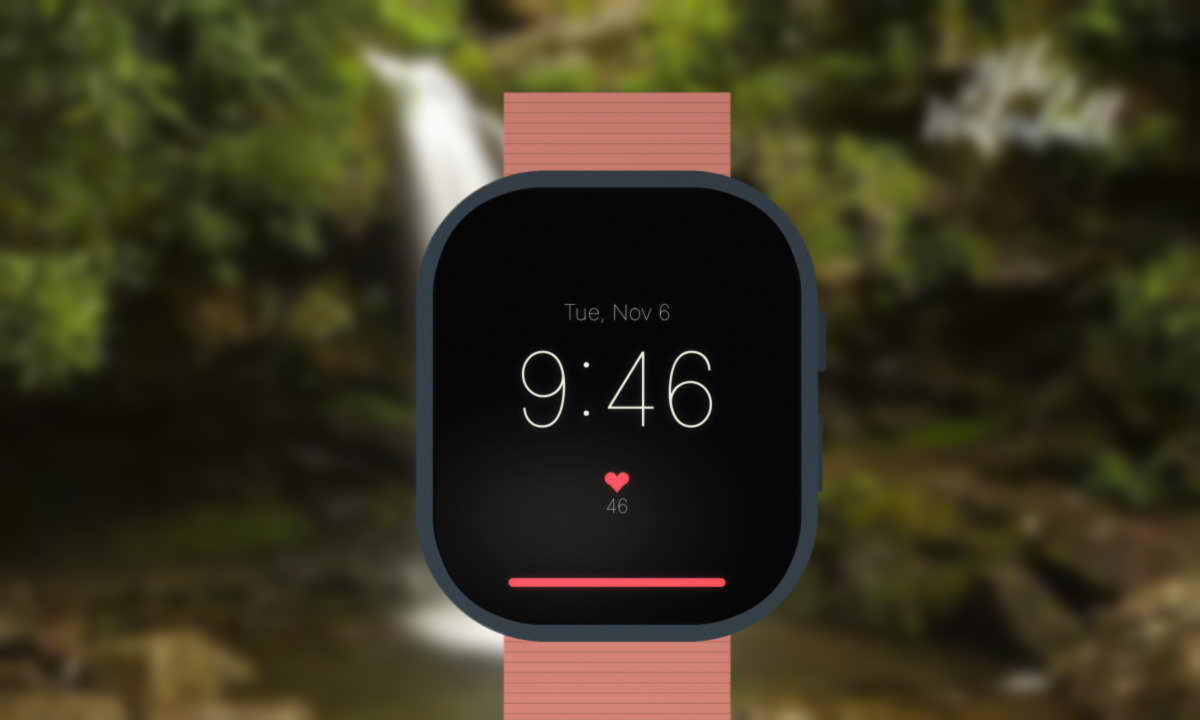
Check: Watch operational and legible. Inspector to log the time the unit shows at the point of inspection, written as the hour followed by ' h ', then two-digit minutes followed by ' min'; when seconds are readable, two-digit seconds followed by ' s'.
9 h 46 min
